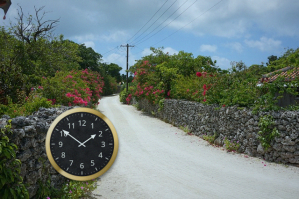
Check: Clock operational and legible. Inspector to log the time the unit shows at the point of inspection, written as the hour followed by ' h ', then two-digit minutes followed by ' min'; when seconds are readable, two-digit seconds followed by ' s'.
1 h 51 min
